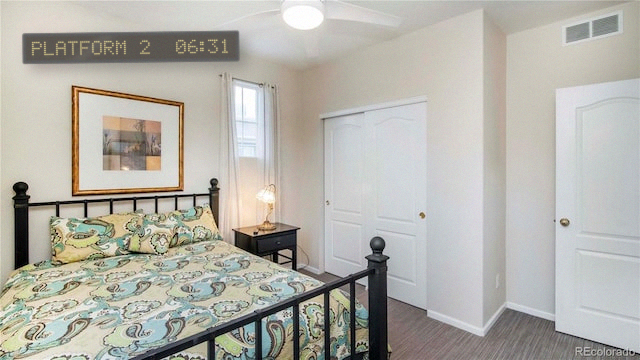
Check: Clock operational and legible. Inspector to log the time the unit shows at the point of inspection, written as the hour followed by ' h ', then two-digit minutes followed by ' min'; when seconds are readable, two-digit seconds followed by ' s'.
6 h 31 min
